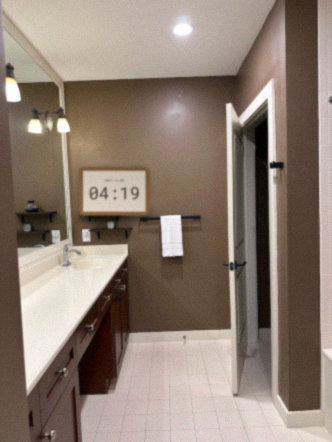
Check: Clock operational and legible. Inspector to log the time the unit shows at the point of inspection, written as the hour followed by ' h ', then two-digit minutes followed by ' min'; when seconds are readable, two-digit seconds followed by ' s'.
4 h 19 min
